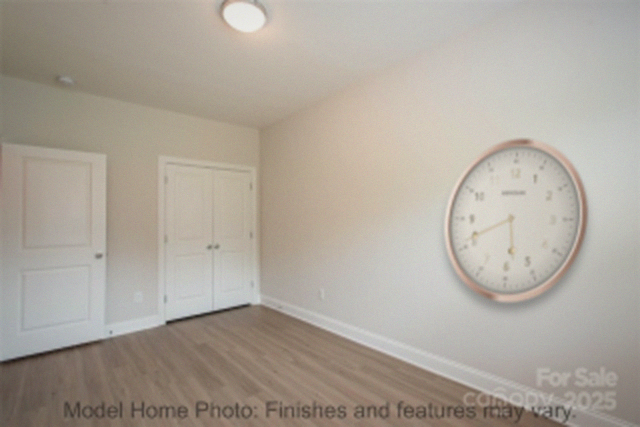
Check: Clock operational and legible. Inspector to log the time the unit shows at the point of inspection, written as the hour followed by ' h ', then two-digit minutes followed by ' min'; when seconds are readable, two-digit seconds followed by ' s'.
5 h 41 min
